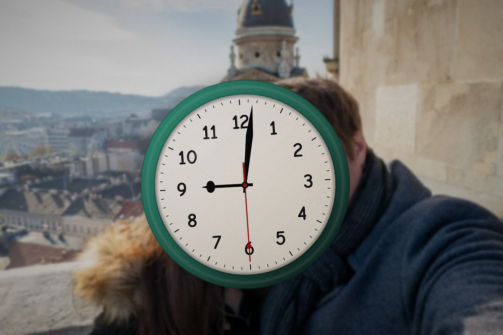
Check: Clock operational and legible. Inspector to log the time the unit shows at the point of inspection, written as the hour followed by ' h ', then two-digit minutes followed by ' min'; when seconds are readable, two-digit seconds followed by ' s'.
9 h 01 min 30 s
